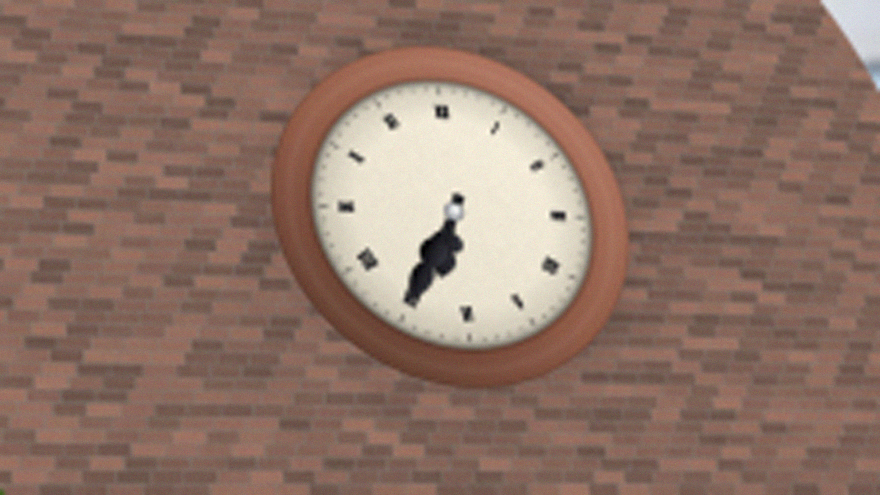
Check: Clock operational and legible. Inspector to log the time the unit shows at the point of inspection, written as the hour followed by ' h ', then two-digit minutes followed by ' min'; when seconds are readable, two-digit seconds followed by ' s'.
6 h 35 min
